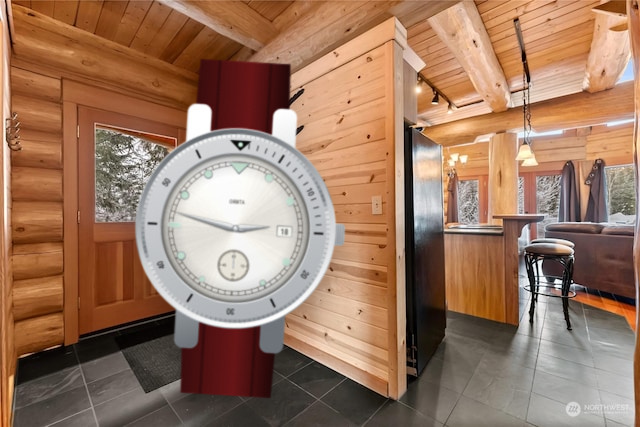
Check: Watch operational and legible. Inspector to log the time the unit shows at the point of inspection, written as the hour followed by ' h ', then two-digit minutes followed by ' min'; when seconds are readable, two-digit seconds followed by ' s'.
2 h 47 min
